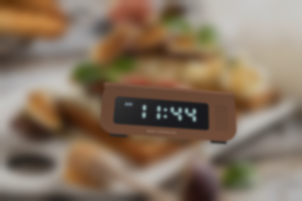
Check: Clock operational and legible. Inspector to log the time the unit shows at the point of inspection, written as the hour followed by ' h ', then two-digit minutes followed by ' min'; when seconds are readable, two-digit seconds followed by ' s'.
11 h 44 min
